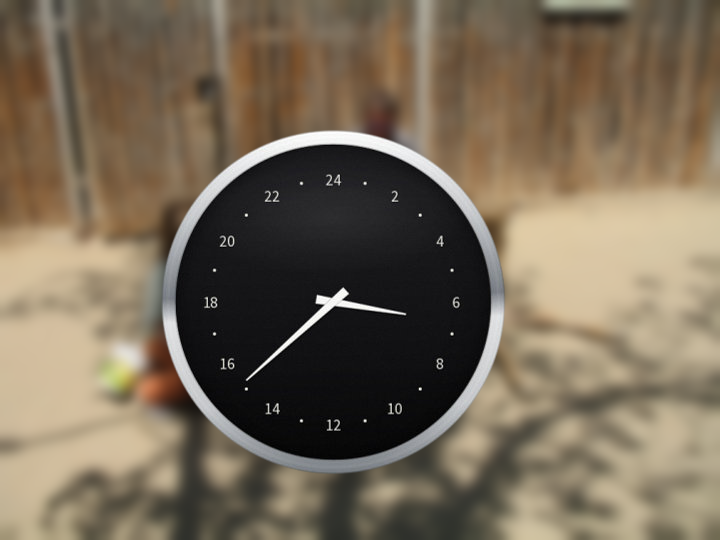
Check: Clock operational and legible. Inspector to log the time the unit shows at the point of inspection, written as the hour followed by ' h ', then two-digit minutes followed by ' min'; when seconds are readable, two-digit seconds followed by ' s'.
6 h 38 min
